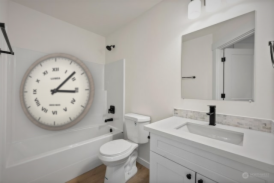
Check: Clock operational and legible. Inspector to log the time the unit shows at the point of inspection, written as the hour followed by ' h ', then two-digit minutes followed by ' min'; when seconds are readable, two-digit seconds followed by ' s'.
3 h 08 min
